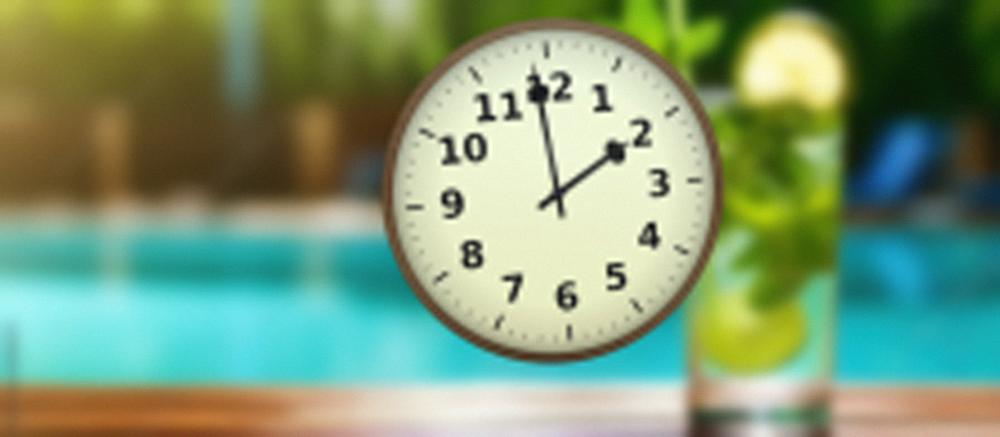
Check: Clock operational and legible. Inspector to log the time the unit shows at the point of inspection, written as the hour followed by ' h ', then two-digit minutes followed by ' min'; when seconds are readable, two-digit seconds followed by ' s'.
1 h 59 min
